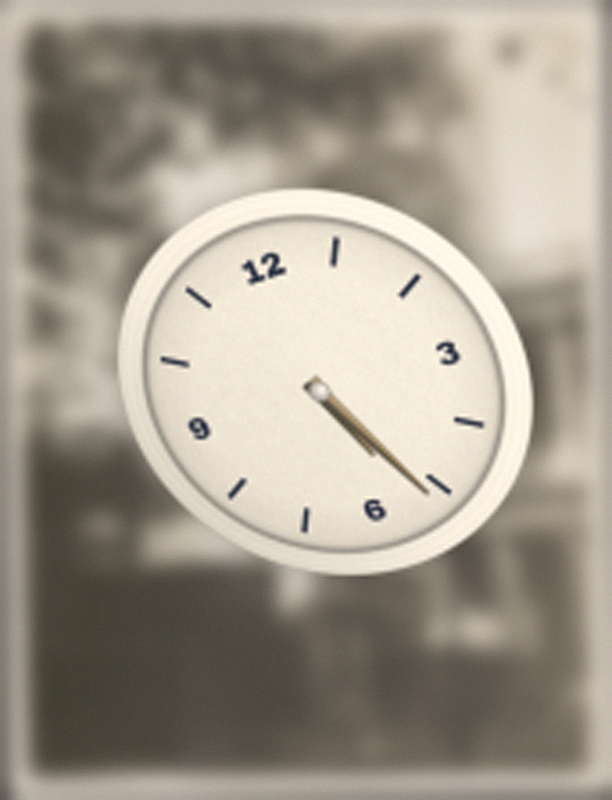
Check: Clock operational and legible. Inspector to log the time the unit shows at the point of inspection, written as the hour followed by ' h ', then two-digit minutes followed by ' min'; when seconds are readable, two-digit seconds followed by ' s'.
5 h 26 min
